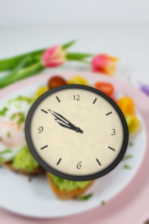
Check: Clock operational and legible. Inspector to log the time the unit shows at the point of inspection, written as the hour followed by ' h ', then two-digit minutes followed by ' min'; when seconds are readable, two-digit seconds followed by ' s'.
9 h 51 min
